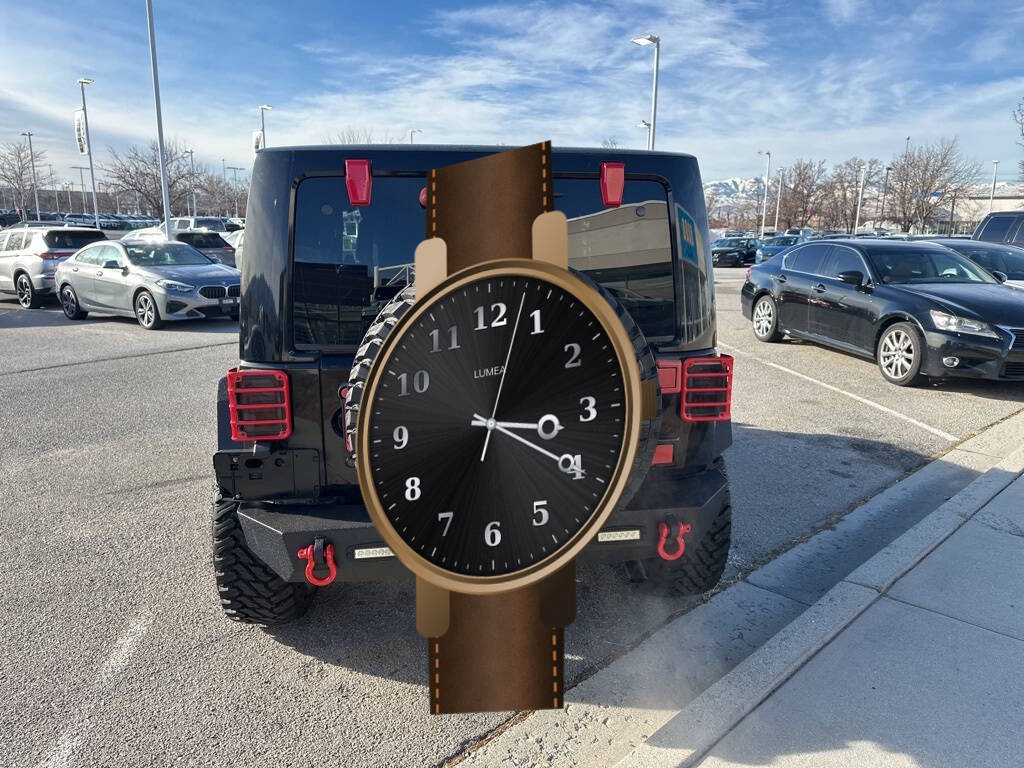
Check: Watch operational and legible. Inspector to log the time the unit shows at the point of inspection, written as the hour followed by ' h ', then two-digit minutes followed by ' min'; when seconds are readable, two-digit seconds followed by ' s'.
3 h 20 min 03 s
